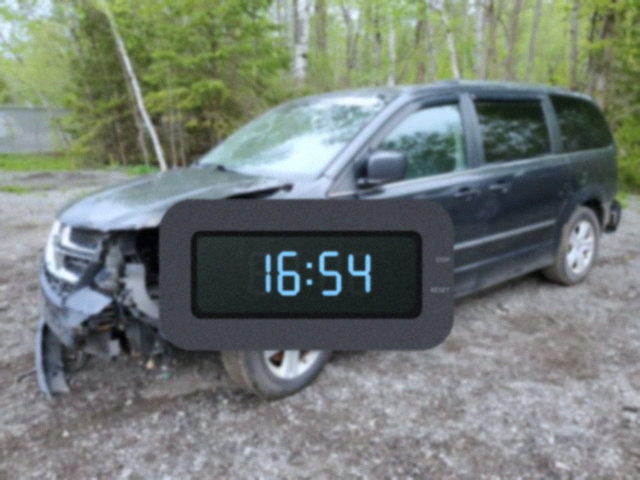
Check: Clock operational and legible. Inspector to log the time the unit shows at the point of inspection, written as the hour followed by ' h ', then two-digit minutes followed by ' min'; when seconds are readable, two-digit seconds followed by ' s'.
16 h 54 min
